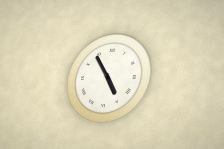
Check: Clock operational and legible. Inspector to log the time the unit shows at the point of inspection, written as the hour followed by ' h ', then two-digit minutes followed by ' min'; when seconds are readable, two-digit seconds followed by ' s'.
4 h 54 min
